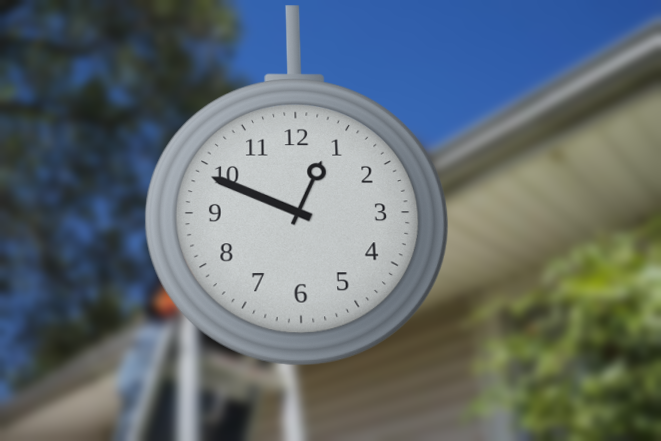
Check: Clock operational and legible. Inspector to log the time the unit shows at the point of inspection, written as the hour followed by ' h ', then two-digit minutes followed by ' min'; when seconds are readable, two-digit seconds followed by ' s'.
12 h 49 min
